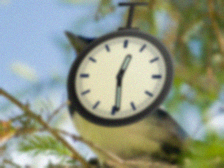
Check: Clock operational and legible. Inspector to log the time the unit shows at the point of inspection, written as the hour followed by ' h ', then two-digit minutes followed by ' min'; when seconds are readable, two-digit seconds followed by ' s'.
12 h 29 min
